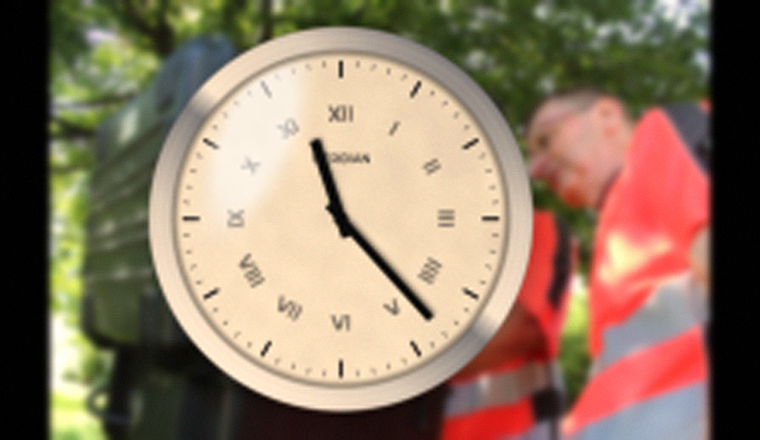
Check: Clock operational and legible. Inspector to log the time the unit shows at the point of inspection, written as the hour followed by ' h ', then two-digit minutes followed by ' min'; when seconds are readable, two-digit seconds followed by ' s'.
11 h 23 min
